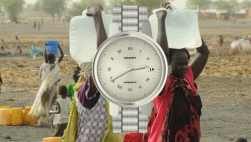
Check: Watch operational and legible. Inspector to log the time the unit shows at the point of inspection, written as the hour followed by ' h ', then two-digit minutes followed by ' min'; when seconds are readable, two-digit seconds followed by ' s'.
2 h 40 min
